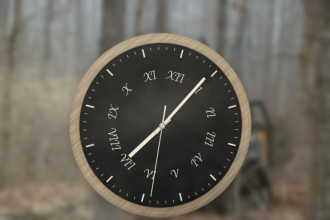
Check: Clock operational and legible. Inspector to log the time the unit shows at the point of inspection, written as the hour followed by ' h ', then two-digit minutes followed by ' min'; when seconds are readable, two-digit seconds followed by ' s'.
7 h 04 min 29 s
